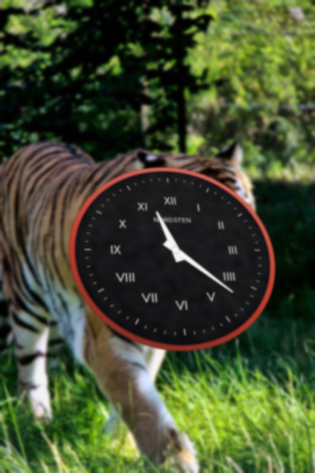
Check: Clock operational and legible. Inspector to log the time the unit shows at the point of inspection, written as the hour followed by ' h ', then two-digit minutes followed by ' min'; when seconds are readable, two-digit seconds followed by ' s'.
11 h 22 min
